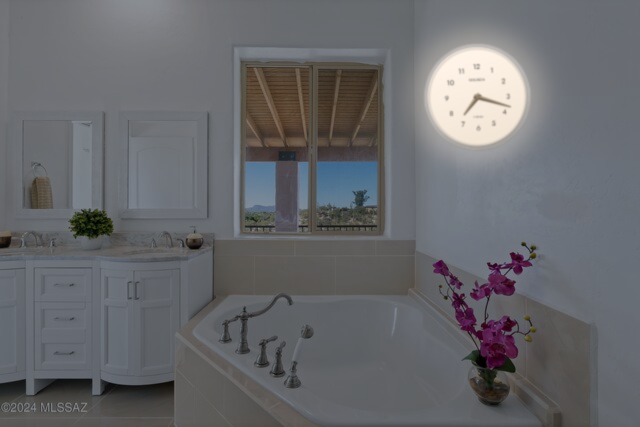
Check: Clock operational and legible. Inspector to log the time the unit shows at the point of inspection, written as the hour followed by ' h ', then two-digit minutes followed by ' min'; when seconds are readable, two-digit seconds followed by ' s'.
7 h 18 min
